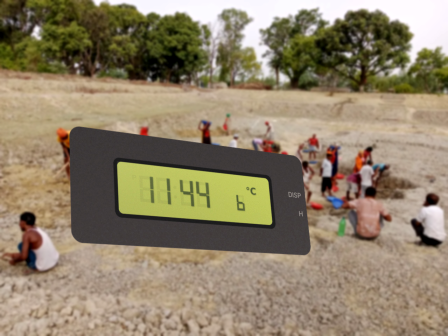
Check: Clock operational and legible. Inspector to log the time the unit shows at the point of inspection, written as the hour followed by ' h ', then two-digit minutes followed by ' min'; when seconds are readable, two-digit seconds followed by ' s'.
11 h 44 min
